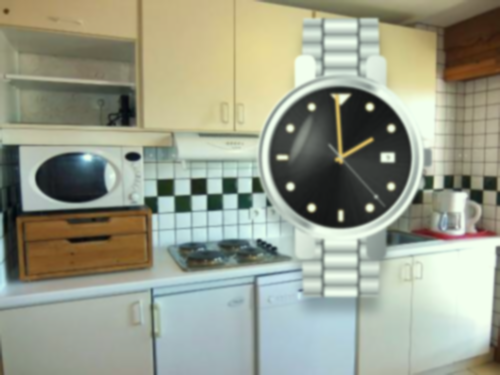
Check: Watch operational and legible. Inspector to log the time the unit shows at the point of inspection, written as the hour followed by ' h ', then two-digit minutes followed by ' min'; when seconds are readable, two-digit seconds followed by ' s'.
1 h 59 min 23 s
